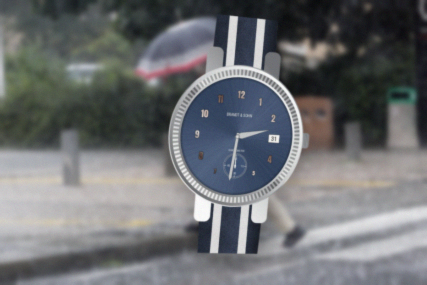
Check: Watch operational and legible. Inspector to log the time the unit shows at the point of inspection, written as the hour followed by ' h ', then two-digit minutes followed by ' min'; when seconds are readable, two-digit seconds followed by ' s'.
2 h 31 min
